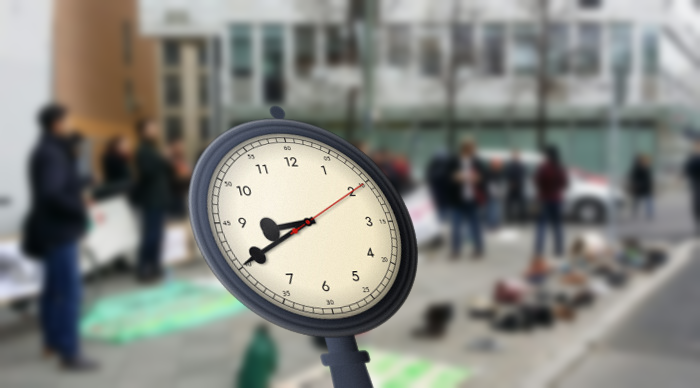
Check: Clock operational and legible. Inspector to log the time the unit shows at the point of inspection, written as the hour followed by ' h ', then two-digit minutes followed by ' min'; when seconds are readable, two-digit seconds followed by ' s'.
8 h 40 min 10 s
